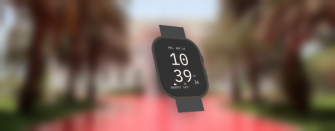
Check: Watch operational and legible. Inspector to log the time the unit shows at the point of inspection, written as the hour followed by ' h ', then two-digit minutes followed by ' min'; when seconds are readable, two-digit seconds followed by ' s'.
10 h 39 min
